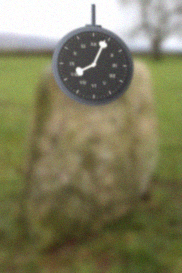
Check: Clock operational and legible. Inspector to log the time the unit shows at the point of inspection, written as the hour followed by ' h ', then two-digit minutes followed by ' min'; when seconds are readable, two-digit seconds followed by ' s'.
8 h 04 min
